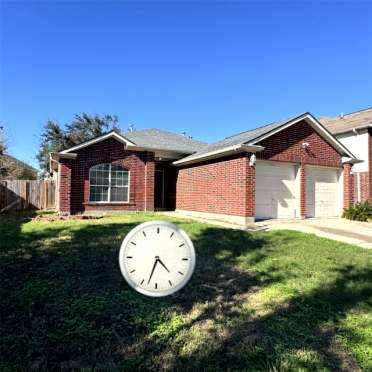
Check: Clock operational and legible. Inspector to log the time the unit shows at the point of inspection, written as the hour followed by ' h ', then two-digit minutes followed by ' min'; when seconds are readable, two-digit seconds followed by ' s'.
4 h 33 min
